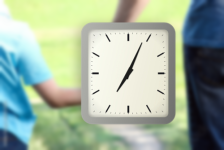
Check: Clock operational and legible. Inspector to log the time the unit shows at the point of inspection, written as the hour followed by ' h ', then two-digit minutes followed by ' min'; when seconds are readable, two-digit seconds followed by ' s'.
7 h 04 min
